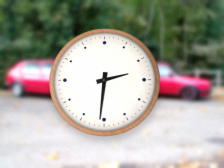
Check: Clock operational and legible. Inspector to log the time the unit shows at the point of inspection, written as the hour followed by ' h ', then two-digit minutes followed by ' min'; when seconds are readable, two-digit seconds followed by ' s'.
2 h 31 min
